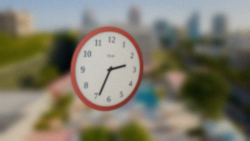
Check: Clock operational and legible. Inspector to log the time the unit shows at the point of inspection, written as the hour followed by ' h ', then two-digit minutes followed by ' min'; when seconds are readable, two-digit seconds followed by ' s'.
2 h 34 min
